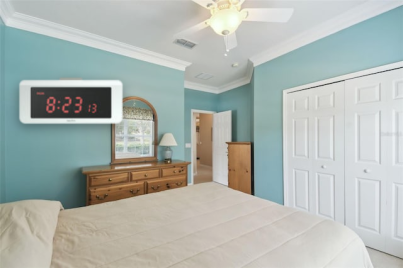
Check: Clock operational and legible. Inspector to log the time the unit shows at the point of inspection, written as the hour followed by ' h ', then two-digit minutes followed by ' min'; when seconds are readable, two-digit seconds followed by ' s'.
8 h 23 min 13 s
